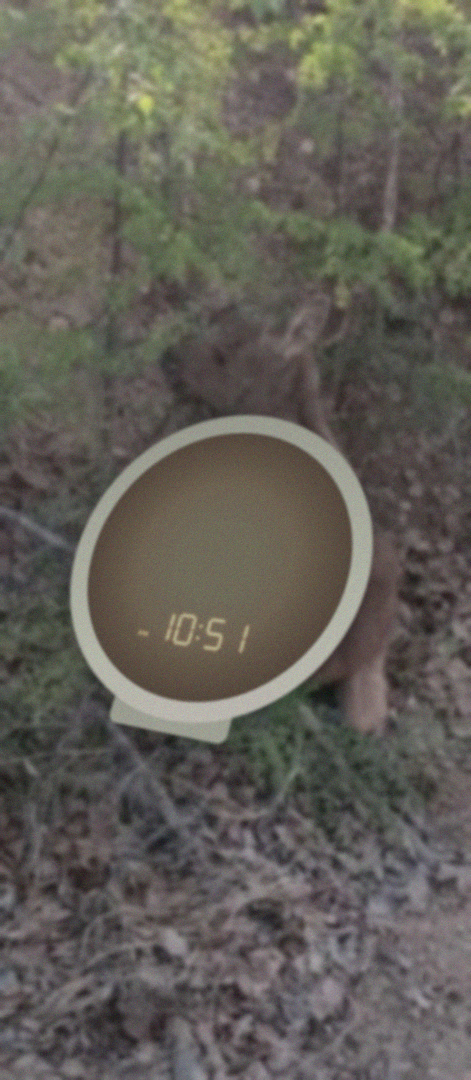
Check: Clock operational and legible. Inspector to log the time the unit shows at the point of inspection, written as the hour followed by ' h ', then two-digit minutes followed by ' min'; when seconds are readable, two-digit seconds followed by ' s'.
10 h 51 min
